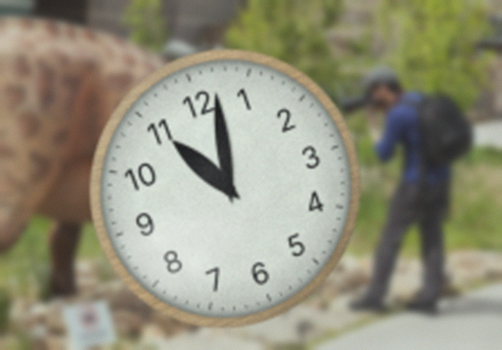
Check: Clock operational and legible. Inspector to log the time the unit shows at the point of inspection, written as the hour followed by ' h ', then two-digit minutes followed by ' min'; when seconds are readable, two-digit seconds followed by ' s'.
11 h 02 min
